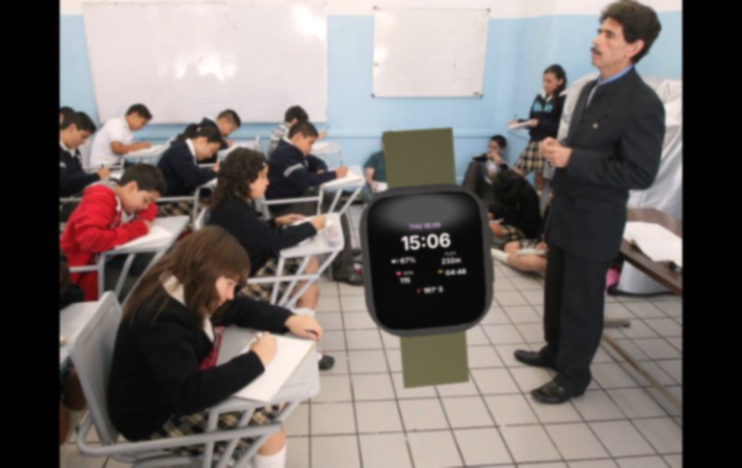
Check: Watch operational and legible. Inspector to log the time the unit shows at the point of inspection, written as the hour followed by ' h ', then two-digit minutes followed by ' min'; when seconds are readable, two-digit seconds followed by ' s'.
15 h 06 min
